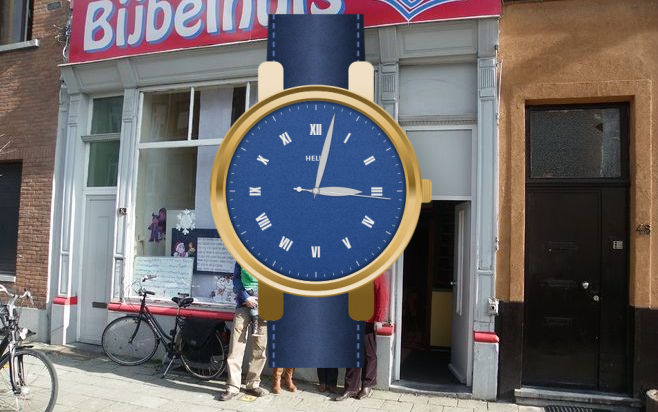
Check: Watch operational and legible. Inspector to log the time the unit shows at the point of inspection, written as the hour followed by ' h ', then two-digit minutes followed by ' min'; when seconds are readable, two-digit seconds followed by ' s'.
3 h 02 min 16 s
